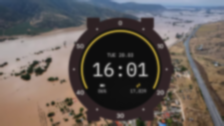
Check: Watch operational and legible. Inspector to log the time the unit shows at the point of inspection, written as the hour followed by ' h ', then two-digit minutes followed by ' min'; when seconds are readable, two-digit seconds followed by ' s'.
16 h 01 min
